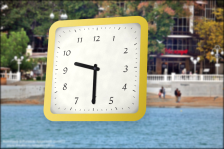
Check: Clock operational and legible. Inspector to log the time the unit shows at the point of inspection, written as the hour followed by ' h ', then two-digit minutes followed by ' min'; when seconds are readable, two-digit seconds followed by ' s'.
9 h 30 min
